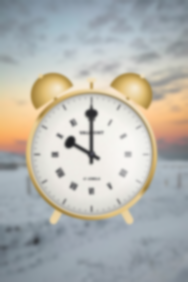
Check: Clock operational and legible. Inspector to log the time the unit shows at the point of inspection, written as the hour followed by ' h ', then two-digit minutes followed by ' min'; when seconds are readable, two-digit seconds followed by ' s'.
10 h 00 min
